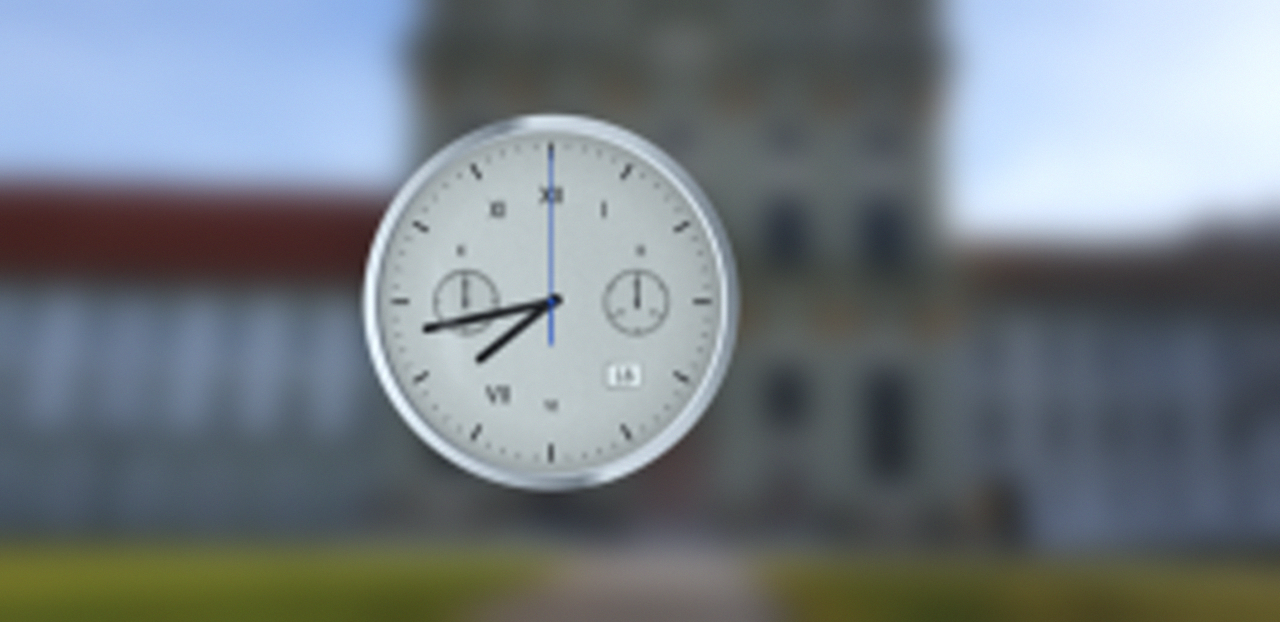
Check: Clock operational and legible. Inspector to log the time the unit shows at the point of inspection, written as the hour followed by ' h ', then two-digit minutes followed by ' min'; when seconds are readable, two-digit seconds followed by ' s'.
7 h 43 min
